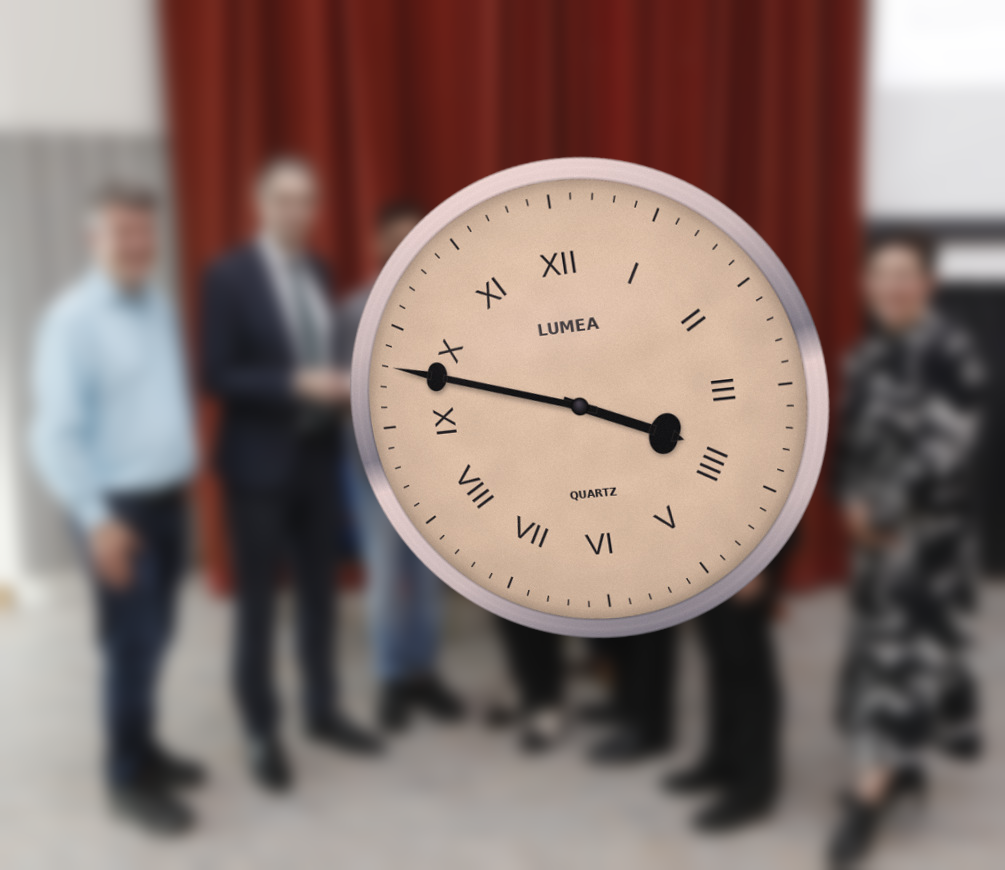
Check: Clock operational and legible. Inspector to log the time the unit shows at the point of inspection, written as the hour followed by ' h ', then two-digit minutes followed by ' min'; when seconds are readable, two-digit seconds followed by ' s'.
3 h 48 min
